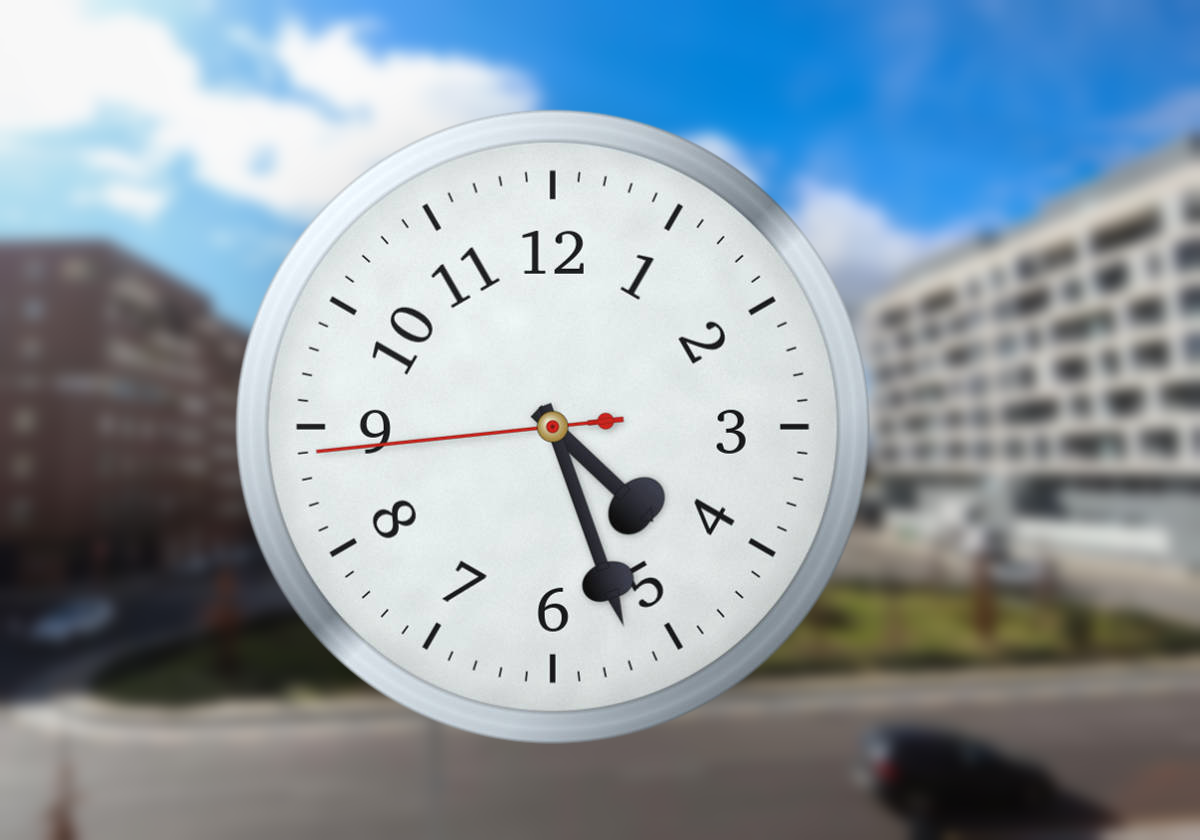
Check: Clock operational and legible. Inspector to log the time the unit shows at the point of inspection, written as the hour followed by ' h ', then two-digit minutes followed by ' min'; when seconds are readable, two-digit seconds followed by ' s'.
4 h 26 min 44 s
